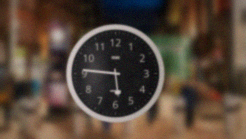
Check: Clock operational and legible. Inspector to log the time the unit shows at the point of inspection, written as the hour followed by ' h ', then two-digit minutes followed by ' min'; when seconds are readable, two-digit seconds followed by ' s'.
5 h 46 min
